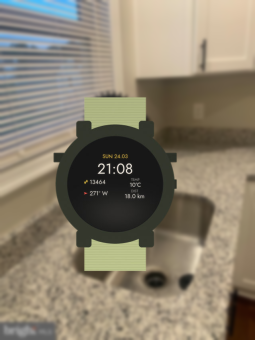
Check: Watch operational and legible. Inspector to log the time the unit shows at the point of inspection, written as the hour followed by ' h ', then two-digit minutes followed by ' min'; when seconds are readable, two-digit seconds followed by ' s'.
21 h 08 min
